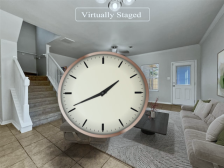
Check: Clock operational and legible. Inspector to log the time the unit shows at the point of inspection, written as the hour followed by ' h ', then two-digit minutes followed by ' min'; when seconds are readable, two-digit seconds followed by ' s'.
1 h 41 min
